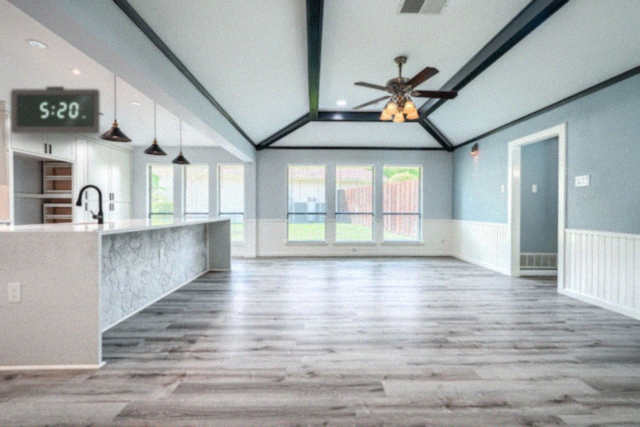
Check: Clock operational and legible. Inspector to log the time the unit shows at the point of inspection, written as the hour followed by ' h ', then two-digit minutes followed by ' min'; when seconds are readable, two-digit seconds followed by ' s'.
5 h 20 min
